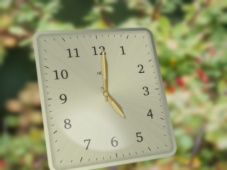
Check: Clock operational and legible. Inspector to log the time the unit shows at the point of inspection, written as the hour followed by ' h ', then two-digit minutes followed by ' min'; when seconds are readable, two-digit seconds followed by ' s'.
5 h 01 min
